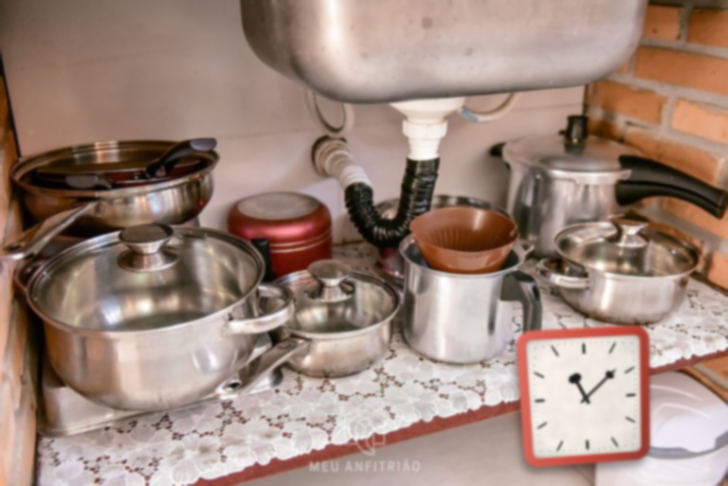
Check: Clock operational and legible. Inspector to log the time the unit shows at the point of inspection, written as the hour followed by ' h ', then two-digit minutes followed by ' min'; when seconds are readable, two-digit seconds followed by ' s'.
11 h 08 min
